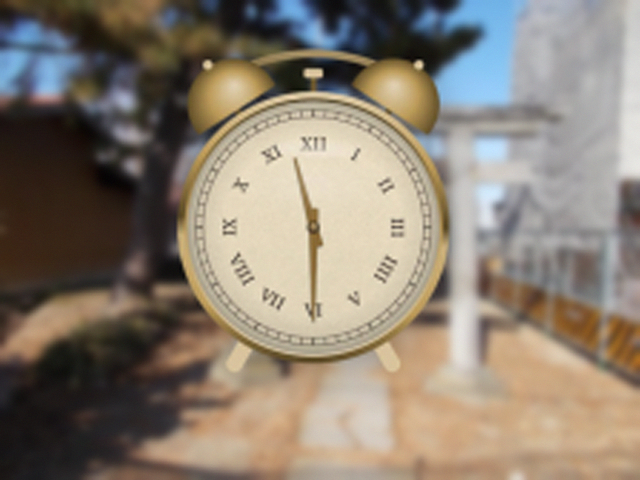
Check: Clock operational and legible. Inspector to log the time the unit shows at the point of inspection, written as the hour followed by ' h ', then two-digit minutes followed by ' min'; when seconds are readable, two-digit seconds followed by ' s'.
11 h 30 min
